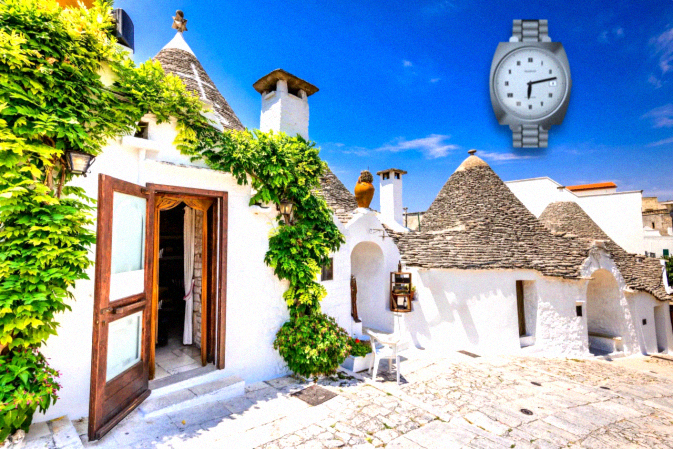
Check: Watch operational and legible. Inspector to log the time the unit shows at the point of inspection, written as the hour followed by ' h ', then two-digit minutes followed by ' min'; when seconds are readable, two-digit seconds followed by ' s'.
6 h 13 min
